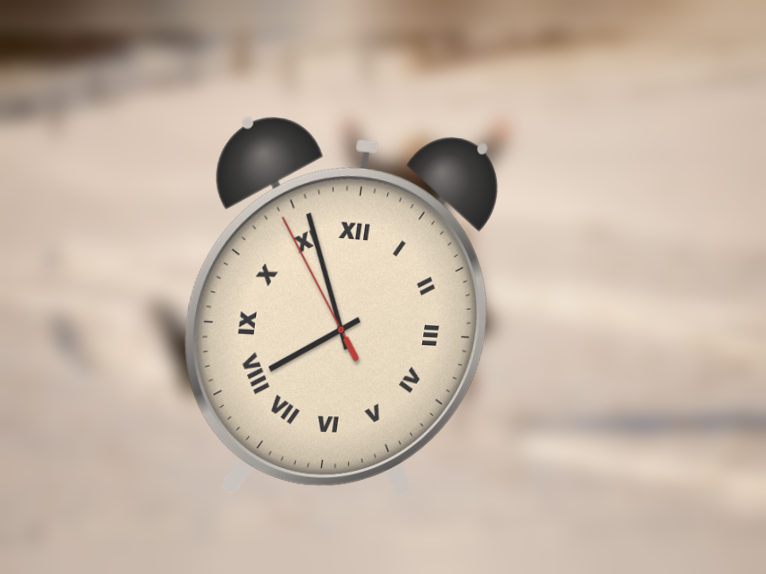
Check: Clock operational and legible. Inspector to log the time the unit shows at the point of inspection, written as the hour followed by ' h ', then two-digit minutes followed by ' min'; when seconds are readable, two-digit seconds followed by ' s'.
7 h 55 min 54 s
